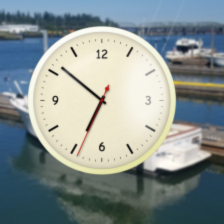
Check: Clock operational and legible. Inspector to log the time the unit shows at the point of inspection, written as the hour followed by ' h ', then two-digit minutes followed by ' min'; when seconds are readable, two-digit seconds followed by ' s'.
6 h 51 min 34 s
